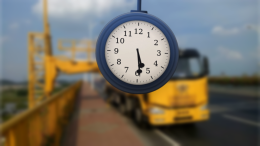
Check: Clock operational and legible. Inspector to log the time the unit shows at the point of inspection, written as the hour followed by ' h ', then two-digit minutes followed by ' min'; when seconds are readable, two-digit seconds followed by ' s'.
5 h 29 min
